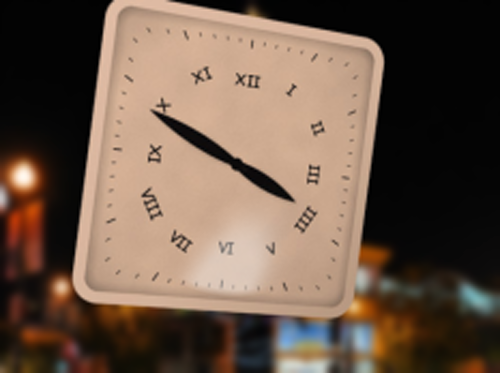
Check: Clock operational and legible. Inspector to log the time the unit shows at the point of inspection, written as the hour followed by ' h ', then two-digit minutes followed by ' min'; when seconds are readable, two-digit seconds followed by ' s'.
3 h 49 min
